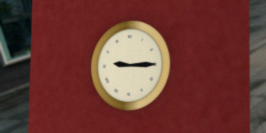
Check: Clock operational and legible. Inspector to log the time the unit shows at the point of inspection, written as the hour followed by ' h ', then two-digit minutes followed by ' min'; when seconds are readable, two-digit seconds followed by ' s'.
9 h 15 min
